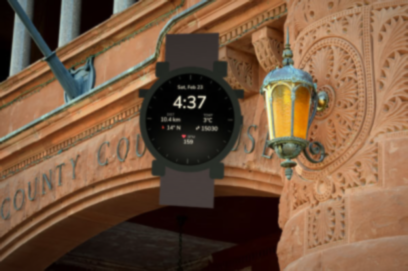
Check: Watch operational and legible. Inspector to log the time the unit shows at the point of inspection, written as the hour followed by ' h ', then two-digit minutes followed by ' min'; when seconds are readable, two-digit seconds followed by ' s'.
4 h 37 min
